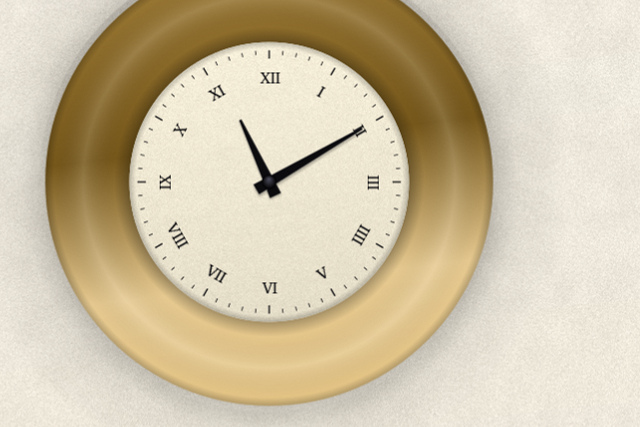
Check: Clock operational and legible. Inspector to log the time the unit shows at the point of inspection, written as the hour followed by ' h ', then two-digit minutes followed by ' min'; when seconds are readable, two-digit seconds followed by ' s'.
11 h 10 min
